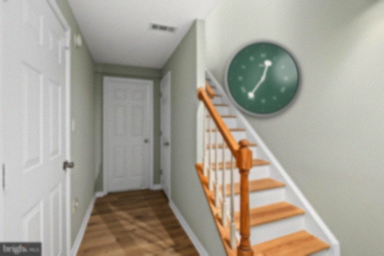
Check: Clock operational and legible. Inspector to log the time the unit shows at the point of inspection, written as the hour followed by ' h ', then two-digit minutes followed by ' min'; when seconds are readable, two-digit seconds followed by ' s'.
12 h 36 min
